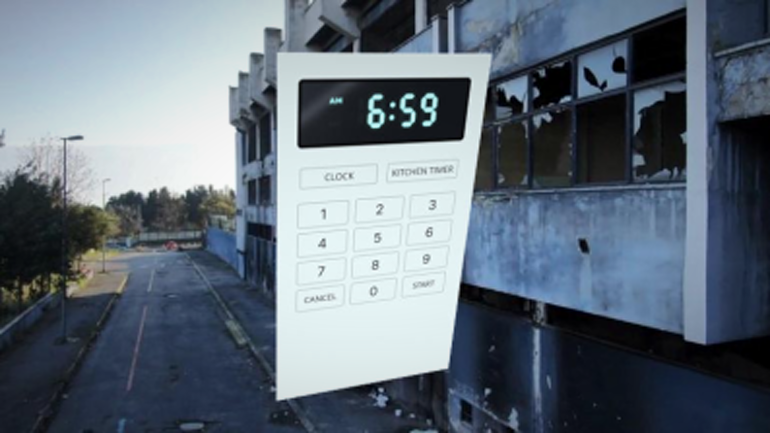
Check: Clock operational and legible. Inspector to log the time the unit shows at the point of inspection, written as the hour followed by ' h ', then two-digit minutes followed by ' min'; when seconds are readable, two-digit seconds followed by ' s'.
6 h 59 min
